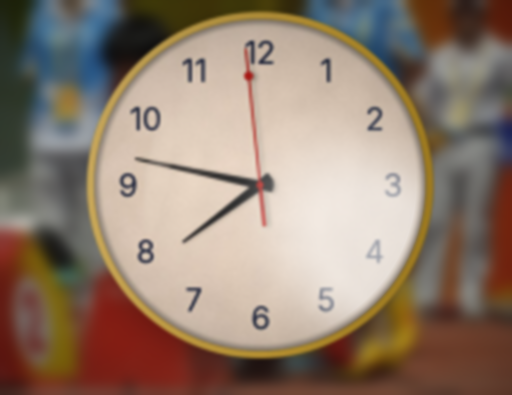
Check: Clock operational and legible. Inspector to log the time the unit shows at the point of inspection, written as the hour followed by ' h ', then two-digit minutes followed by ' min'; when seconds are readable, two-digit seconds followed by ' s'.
7 h 46 min 59 s
